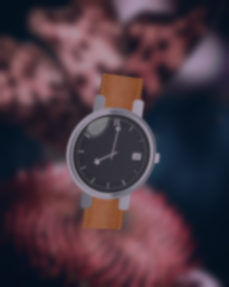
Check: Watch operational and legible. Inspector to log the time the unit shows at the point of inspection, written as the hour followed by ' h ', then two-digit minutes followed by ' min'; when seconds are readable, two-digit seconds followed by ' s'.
8 h 01 min
